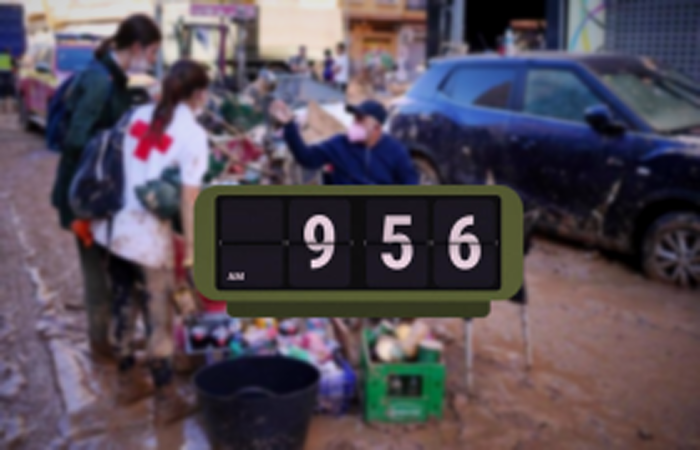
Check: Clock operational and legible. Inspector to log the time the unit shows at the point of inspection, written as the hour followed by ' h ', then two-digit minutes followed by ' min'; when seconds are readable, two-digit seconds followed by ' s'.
9 h 56 min
